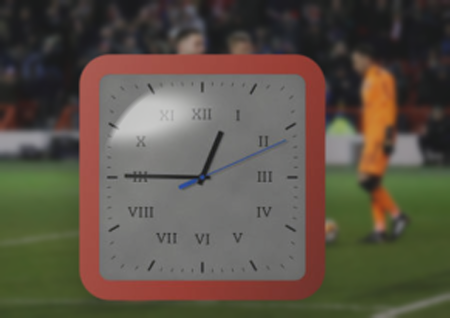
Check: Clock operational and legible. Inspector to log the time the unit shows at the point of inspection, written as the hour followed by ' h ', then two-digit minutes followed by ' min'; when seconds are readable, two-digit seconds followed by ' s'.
12 h 45 min 11 s
